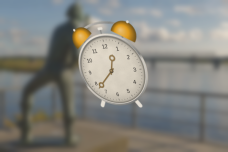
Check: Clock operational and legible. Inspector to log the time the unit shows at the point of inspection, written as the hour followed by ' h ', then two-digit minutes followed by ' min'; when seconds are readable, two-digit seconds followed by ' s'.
12 h 38 min
